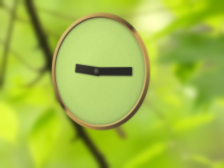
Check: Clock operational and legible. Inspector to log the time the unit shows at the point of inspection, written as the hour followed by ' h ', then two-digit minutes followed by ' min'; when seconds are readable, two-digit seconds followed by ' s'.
9 h 15 min
